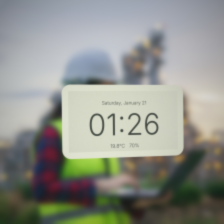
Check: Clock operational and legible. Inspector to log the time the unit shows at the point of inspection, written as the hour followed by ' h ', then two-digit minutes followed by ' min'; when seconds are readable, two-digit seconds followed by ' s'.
1 h 26 min
